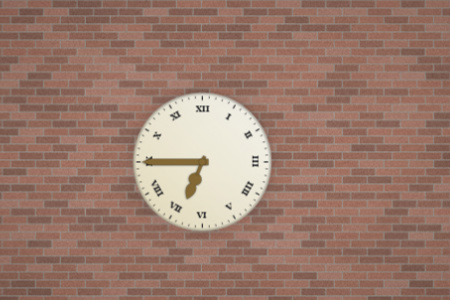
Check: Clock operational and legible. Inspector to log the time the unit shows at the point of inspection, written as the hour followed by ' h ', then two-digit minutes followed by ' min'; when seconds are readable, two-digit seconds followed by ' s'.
6 h 45 min
